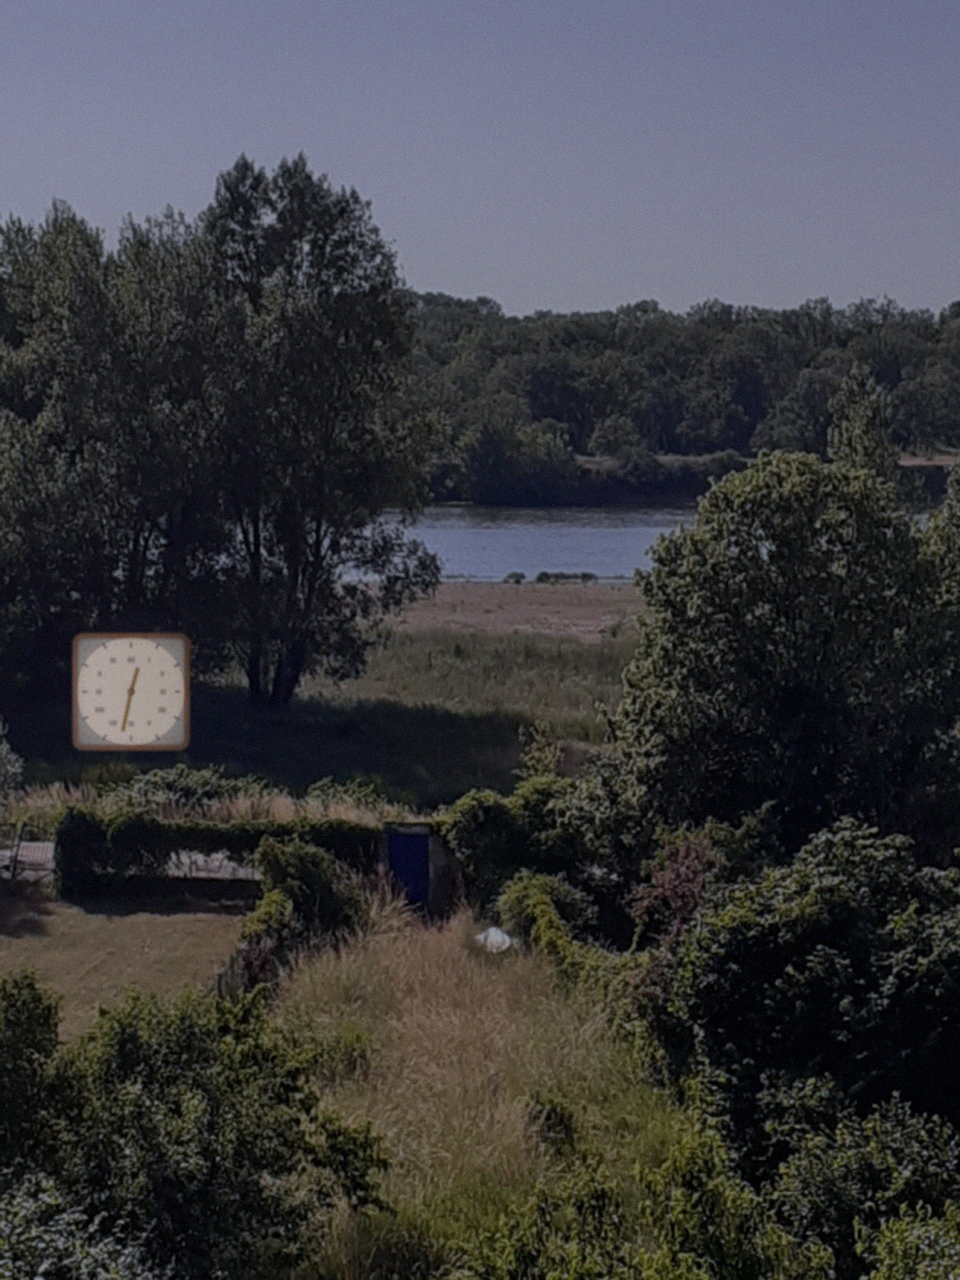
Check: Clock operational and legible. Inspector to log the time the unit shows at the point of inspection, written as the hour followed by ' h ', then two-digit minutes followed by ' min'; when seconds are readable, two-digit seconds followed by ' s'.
12 h 32 min
